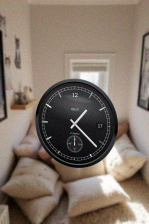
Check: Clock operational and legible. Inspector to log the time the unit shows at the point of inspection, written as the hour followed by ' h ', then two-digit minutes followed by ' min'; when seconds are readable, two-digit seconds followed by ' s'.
1 h 22 min
